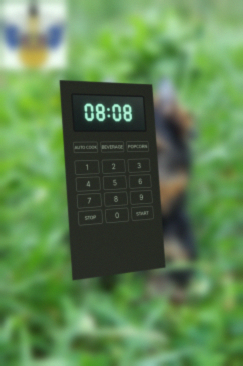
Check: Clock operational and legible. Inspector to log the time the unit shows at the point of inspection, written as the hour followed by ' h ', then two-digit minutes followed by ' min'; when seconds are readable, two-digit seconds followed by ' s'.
8 h 08 min
